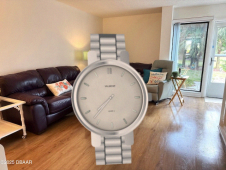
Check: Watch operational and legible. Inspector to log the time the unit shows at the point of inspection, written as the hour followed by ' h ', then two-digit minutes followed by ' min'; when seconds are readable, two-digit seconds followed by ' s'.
7 h 37 min
